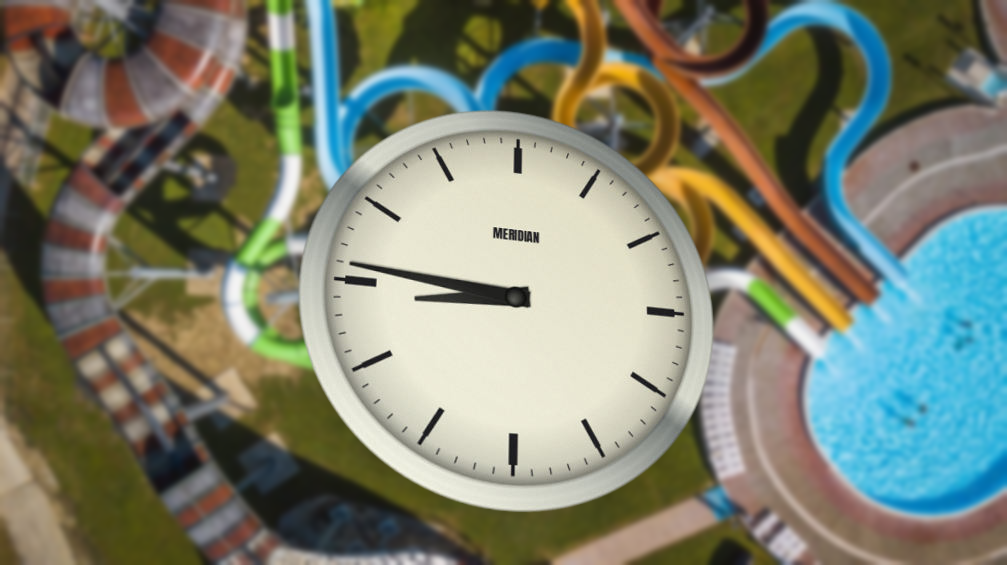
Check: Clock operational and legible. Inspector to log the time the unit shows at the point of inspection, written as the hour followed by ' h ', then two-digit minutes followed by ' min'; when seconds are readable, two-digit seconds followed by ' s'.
8 h 46 min
